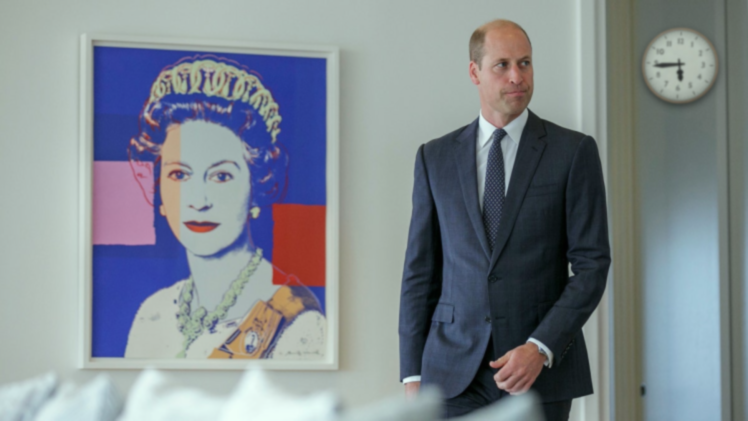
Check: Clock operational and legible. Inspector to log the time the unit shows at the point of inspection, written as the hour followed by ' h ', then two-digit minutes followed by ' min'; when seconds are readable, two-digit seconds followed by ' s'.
5 h 44 min
